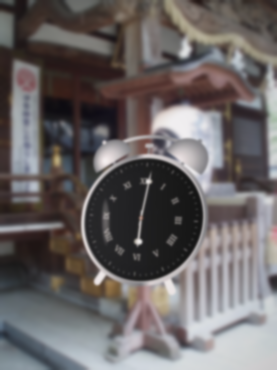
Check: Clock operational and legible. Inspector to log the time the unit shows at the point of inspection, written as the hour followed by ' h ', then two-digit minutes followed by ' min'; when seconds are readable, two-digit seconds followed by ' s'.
6 h 01 min
